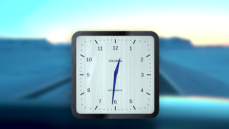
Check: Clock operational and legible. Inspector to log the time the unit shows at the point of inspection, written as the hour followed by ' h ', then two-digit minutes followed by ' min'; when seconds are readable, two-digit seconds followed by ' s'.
12 h 31 min
